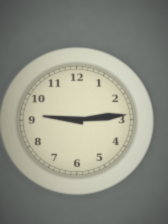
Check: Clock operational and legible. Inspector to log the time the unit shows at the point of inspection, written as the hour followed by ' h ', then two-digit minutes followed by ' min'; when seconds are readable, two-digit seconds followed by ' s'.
9 h 14 min
